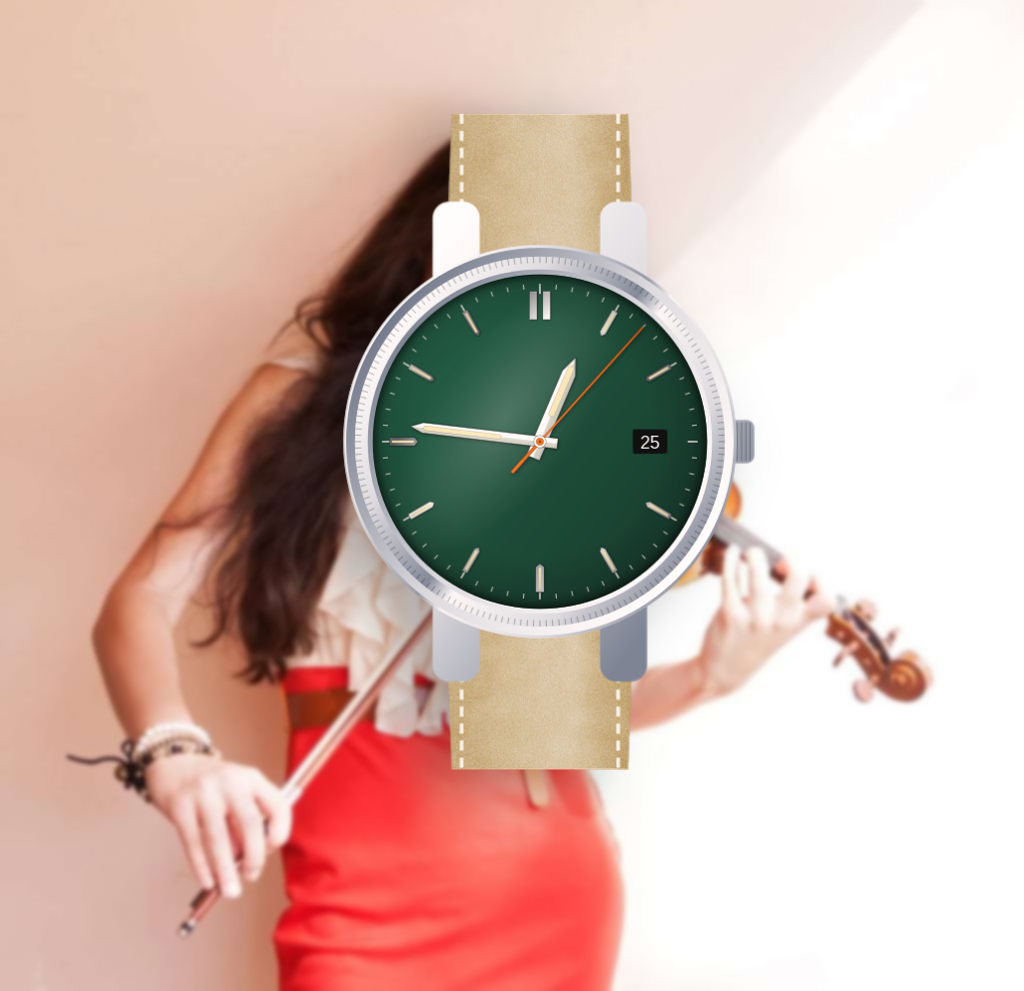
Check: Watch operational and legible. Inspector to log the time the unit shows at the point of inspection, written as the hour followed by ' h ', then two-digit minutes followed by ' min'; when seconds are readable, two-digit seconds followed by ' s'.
12 h 46 min 07 s
